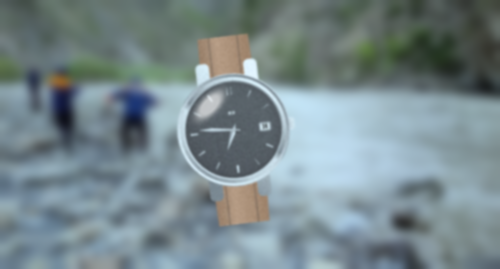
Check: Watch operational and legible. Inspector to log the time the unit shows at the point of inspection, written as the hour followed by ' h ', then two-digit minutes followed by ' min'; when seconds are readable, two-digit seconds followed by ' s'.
6 h 46 min
